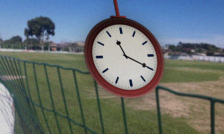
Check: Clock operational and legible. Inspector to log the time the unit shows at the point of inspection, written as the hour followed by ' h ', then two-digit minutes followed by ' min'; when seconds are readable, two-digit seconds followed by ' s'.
11 h 20 min
